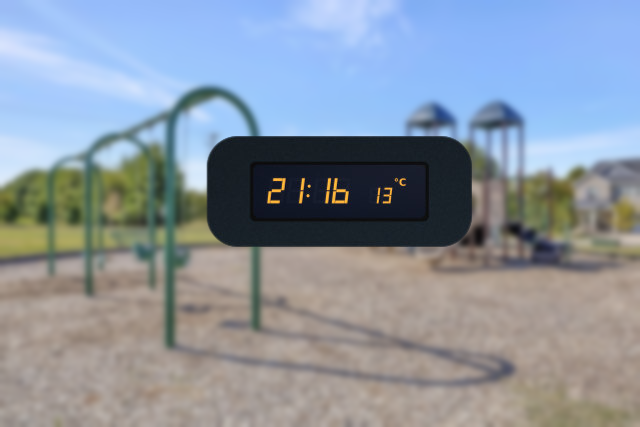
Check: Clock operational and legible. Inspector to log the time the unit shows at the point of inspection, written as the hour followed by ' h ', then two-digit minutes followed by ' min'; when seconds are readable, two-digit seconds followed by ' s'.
21 h 16 min
